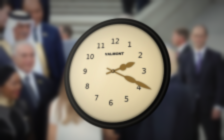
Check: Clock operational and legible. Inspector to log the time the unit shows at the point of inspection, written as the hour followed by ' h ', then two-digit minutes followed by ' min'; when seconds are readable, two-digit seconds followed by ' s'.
2 h 19 min
